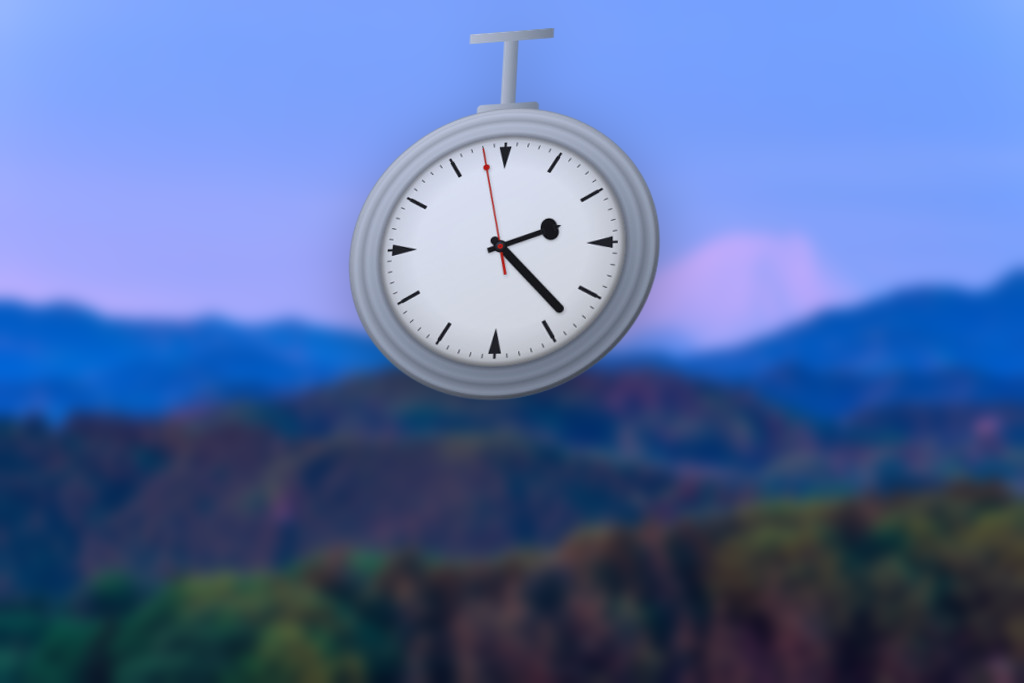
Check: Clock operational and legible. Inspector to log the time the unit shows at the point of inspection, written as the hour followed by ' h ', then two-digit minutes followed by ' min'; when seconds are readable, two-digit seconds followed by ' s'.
2 h 22 min 58 s
